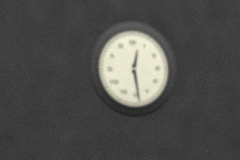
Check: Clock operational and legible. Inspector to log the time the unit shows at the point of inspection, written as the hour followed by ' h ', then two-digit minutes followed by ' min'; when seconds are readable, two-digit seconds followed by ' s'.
12 h 29 min
